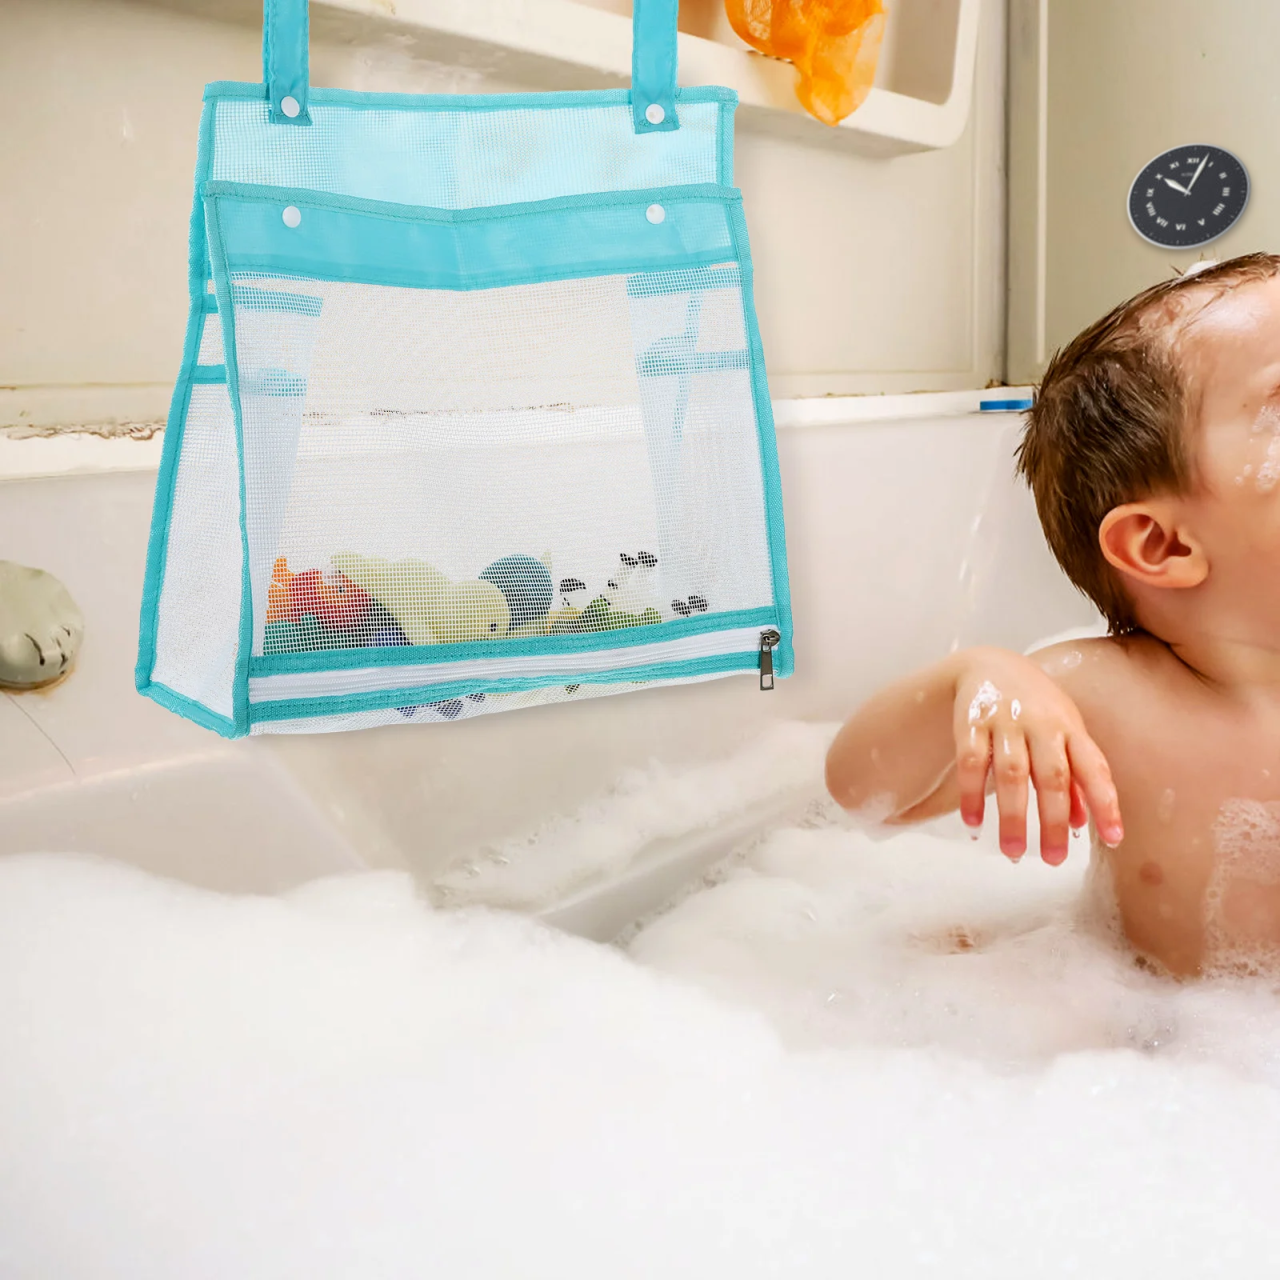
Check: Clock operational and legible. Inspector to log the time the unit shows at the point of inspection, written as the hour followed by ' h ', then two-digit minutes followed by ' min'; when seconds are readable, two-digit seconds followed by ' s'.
10 h 03 min
